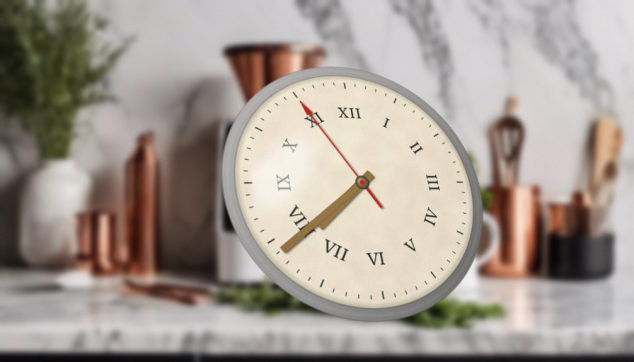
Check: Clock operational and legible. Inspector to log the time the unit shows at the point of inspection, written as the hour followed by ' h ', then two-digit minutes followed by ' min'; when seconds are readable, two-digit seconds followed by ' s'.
7 h 38 min 55 s
